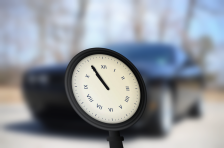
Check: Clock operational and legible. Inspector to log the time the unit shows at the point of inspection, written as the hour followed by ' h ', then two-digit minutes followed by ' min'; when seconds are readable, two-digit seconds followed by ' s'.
10 h 55 min
